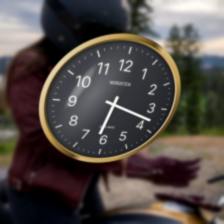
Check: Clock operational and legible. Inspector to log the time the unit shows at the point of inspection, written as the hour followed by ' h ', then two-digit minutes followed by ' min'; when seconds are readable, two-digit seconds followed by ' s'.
6 h 18 min
